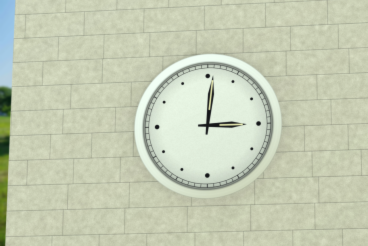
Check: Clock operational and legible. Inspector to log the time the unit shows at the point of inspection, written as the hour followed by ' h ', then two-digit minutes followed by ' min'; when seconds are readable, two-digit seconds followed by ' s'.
3 h 01 min
